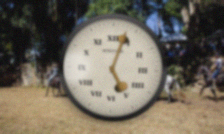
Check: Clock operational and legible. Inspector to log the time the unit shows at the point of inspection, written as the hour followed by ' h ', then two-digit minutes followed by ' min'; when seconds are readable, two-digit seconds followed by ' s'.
5 h 03 min
